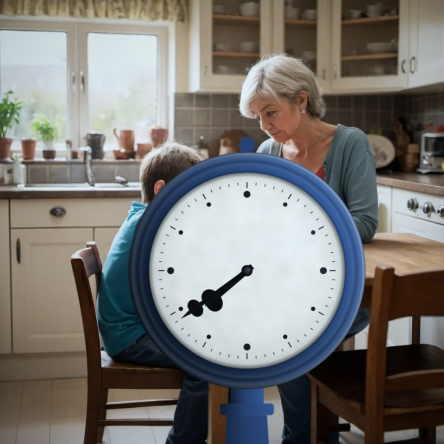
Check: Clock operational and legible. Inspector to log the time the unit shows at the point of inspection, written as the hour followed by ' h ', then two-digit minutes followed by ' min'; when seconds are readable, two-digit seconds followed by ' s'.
7 h 39 min
